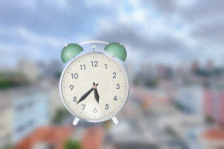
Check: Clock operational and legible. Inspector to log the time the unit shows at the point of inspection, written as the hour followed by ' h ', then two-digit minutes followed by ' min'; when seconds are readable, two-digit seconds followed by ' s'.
5 h 38 min
